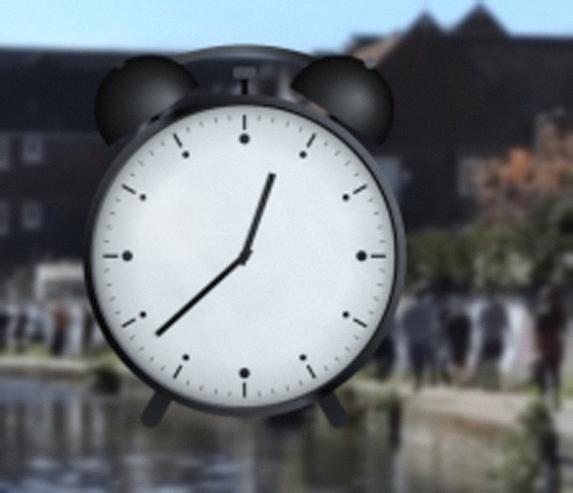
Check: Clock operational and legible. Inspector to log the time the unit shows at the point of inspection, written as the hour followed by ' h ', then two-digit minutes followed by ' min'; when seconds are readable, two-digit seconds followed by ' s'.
12 h 38 min
